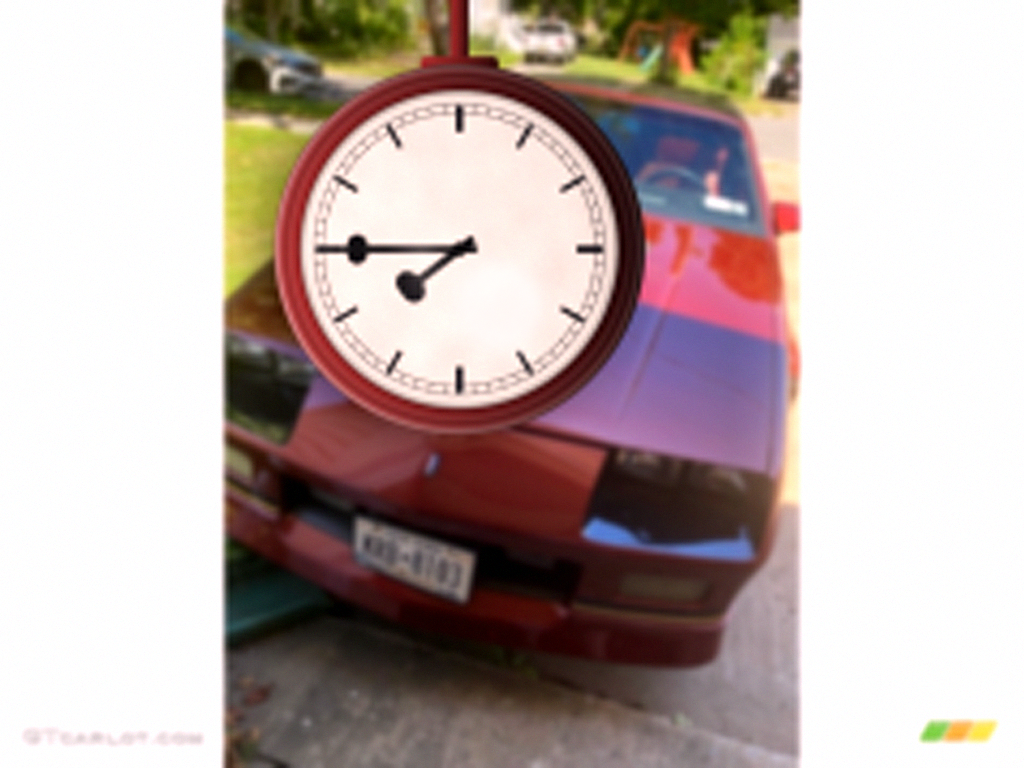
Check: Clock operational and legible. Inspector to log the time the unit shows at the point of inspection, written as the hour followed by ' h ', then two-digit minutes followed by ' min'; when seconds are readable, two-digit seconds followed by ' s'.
7 h 45 min
